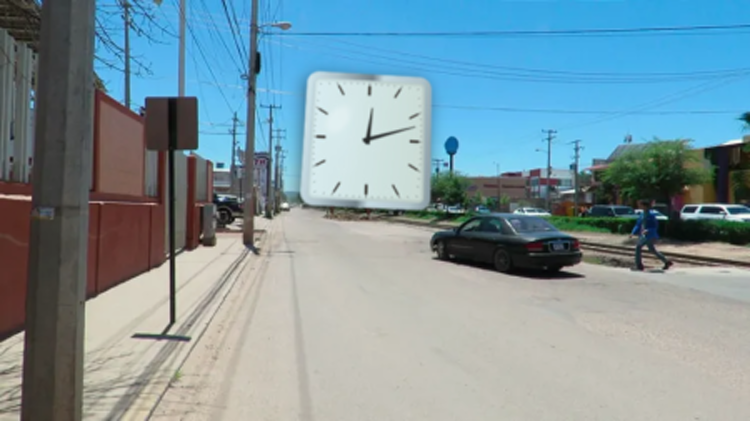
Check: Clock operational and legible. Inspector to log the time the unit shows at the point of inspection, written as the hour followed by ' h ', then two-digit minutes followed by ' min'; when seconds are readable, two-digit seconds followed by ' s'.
12 h 12 min
